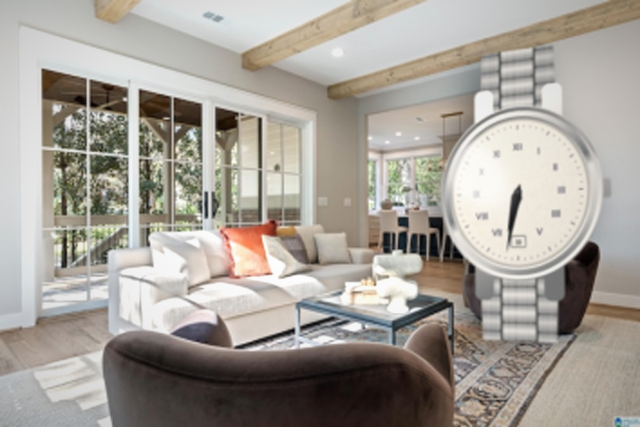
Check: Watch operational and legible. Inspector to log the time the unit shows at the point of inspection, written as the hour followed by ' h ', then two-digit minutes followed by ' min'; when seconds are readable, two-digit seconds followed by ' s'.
6 h 32 min
